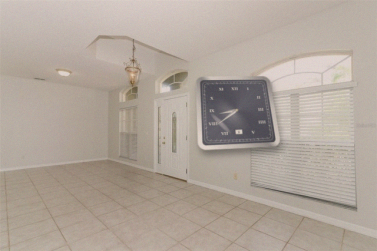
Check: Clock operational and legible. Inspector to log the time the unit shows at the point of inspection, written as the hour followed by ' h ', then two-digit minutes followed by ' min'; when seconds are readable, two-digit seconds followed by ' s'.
8 h 39 min
